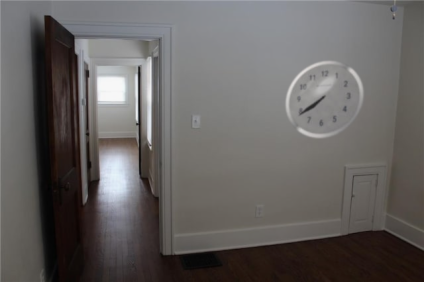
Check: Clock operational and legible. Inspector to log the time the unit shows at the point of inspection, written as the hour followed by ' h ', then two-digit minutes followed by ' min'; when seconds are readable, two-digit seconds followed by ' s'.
7 h 39 min
